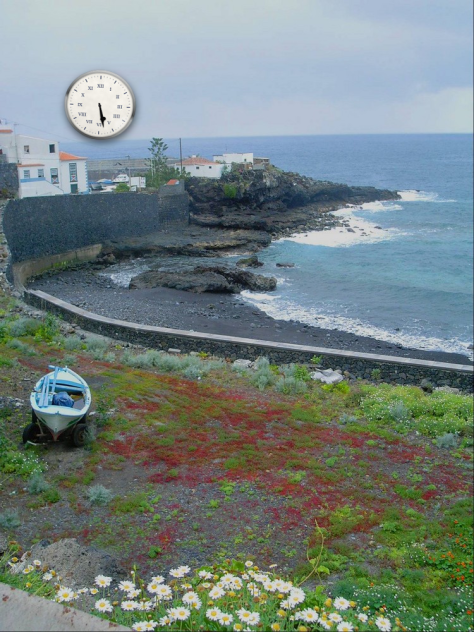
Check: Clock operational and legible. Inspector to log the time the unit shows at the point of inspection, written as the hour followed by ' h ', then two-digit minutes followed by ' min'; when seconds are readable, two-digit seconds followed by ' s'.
5 h 28 min
